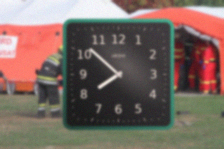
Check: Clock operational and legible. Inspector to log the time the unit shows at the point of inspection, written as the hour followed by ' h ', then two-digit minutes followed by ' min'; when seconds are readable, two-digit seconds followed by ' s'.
7 h 52 min
